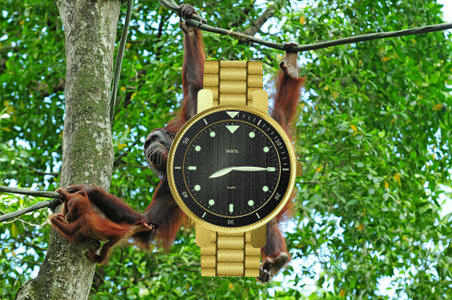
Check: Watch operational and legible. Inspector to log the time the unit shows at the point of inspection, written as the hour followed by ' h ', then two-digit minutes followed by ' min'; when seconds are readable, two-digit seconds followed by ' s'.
8 h 15 min
